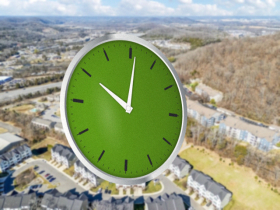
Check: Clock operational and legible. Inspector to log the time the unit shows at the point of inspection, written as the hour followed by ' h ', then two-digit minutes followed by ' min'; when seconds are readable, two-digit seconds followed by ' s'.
10 h 01 min
